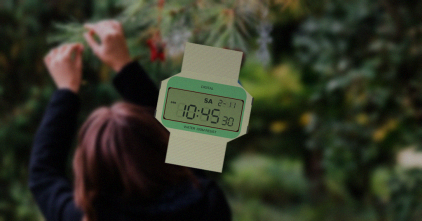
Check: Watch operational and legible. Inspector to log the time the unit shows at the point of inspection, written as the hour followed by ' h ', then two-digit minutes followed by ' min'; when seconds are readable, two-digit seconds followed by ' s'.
10 h 45 min 30 s
